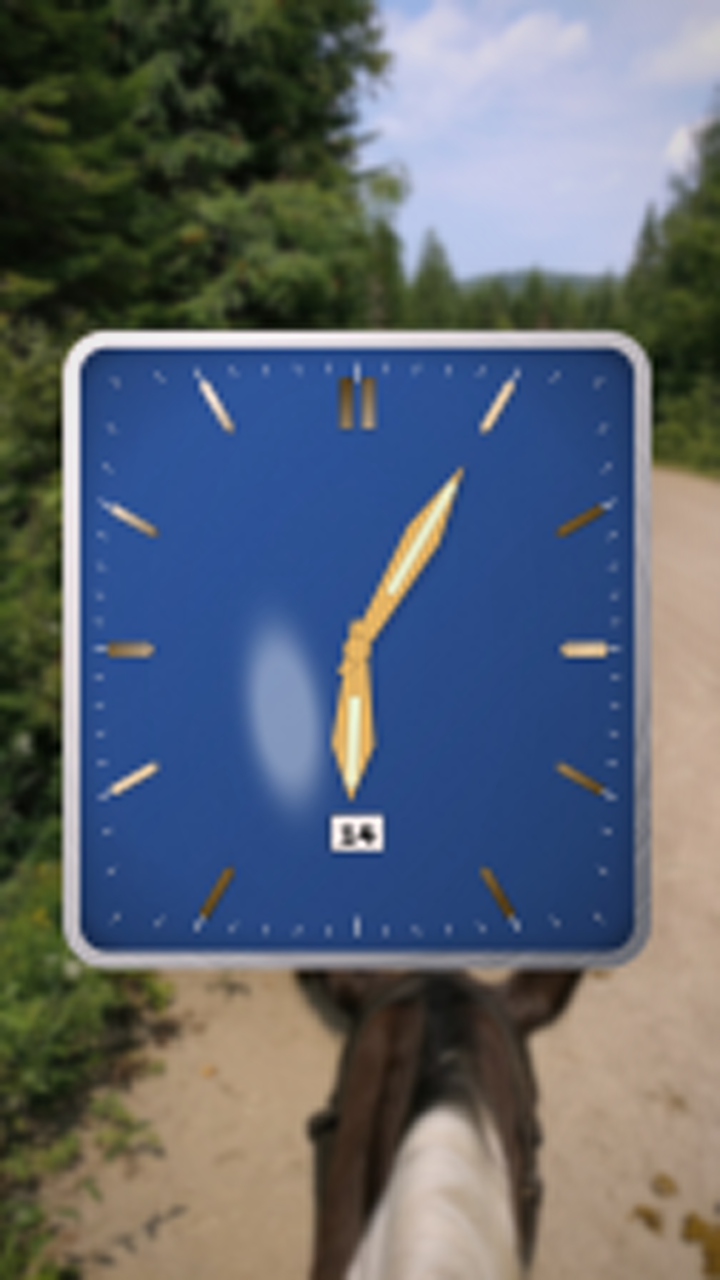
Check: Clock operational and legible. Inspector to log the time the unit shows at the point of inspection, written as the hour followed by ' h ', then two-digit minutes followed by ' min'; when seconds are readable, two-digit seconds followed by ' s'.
6 h 05 min
